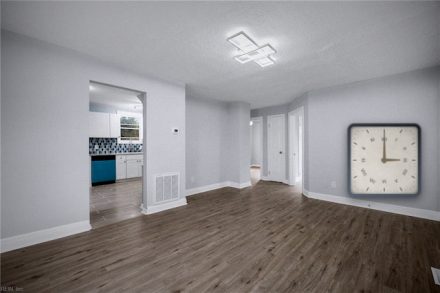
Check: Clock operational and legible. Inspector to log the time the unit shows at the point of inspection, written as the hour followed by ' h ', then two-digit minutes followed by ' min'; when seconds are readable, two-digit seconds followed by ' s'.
3 h 00 min
